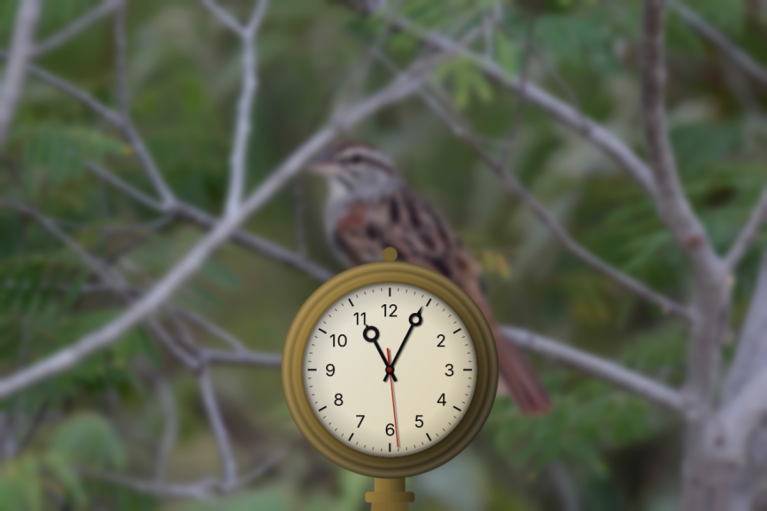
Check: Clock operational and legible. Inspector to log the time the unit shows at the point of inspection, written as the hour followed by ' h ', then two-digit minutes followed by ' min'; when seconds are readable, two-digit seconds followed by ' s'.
11 h 04 min 29 s
